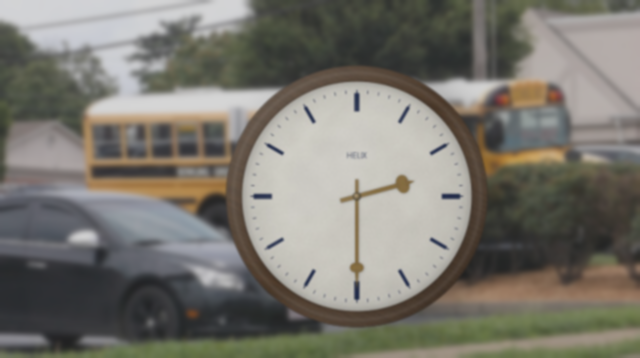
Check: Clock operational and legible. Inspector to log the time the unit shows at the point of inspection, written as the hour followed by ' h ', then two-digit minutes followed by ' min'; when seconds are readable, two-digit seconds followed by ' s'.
2 h 30 min
